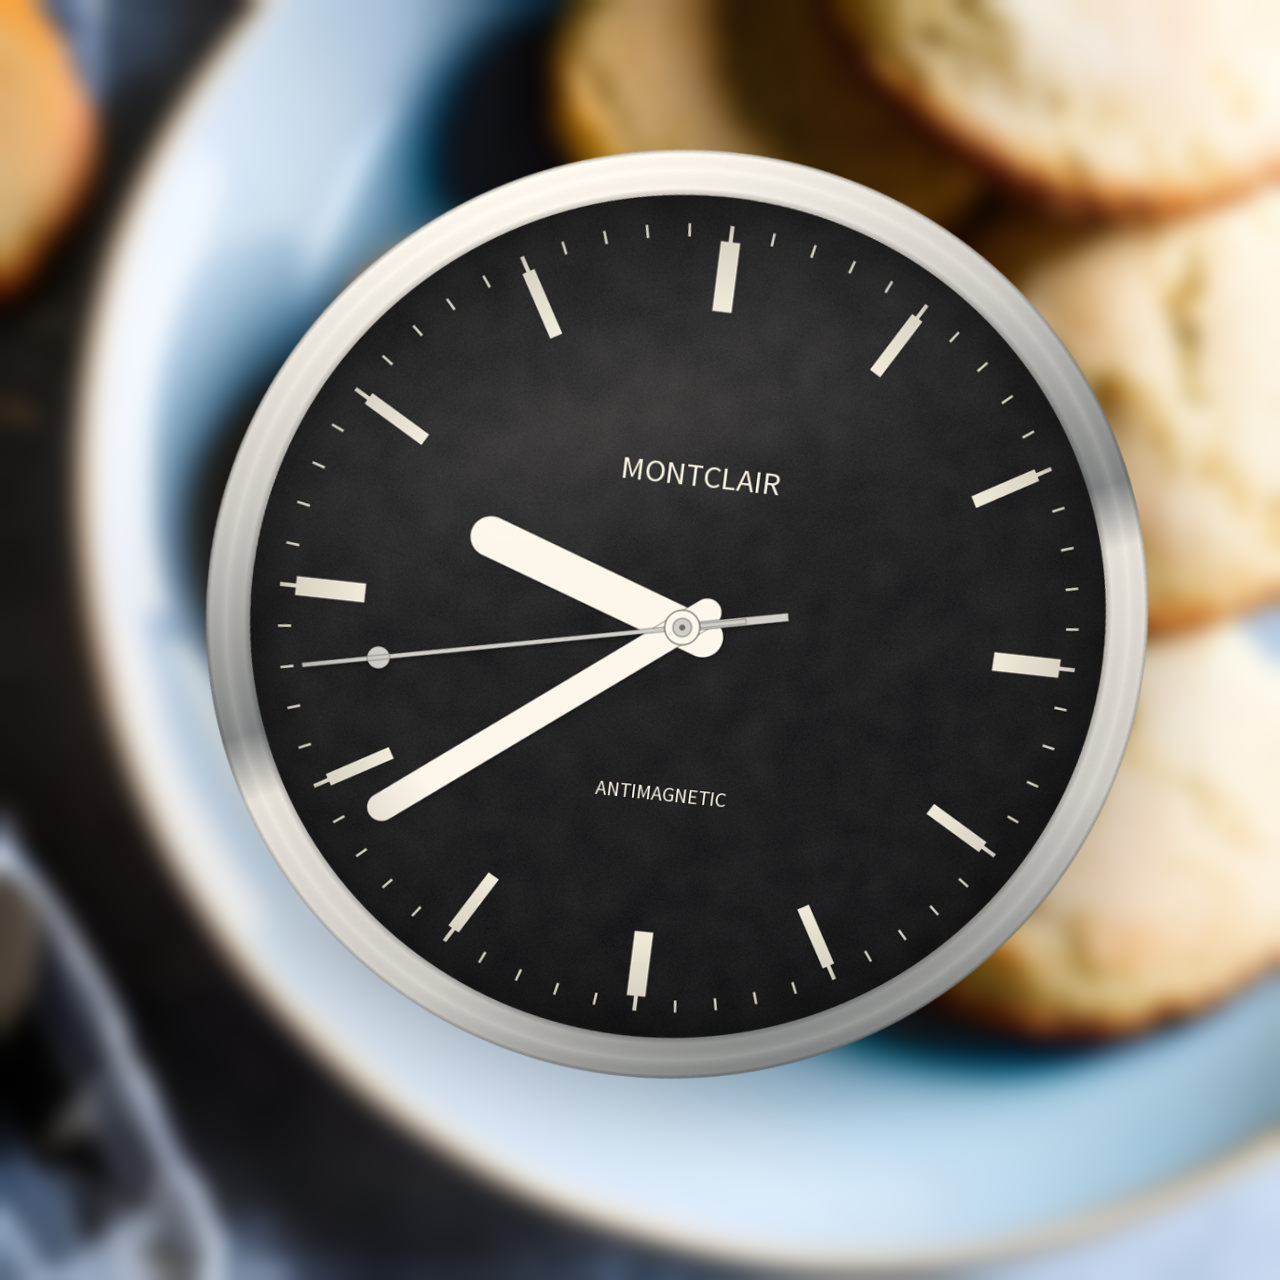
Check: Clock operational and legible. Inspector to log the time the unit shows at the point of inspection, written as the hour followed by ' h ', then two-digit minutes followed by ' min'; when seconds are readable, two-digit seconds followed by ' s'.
9 h 38 min 43 s
